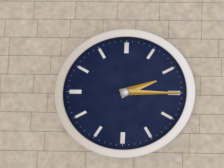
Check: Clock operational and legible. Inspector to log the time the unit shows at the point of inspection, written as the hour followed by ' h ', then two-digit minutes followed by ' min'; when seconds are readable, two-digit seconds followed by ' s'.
2 h 15 min
